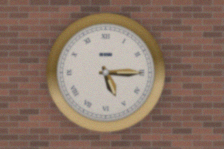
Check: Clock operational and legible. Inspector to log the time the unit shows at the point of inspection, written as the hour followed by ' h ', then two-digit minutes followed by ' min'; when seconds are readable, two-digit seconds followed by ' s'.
5 h 15 min
